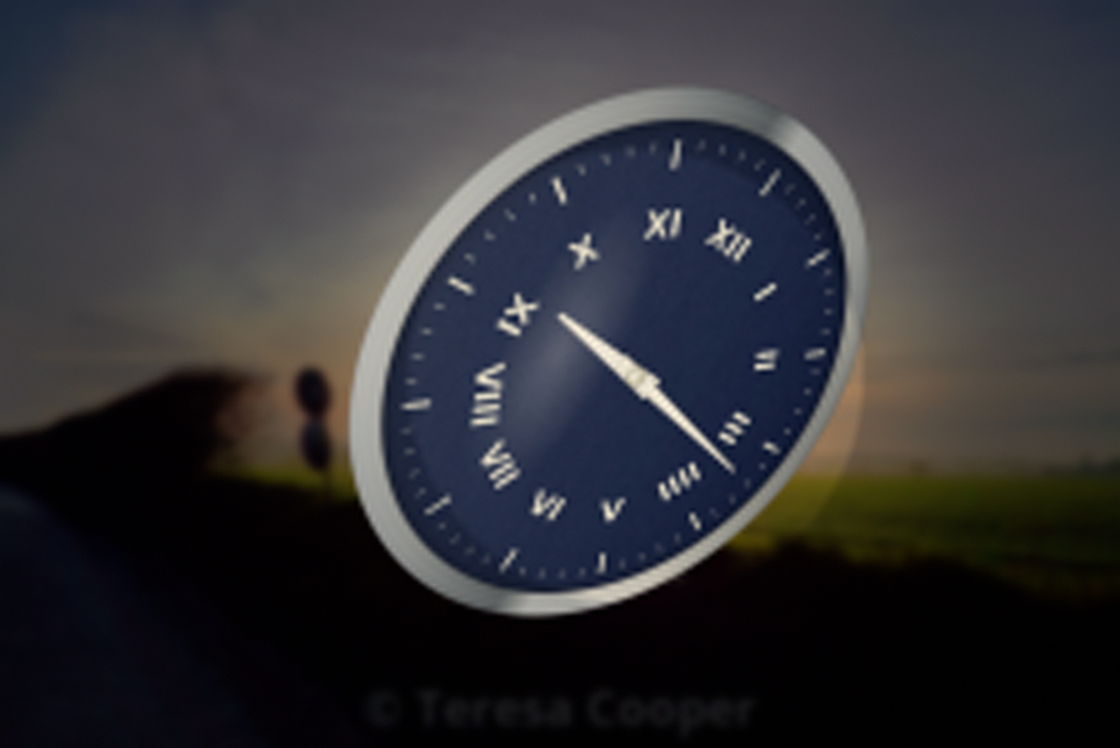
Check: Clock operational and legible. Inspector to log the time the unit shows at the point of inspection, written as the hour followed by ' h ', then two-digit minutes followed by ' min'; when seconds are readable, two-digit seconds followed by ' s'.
9 h 17 min
